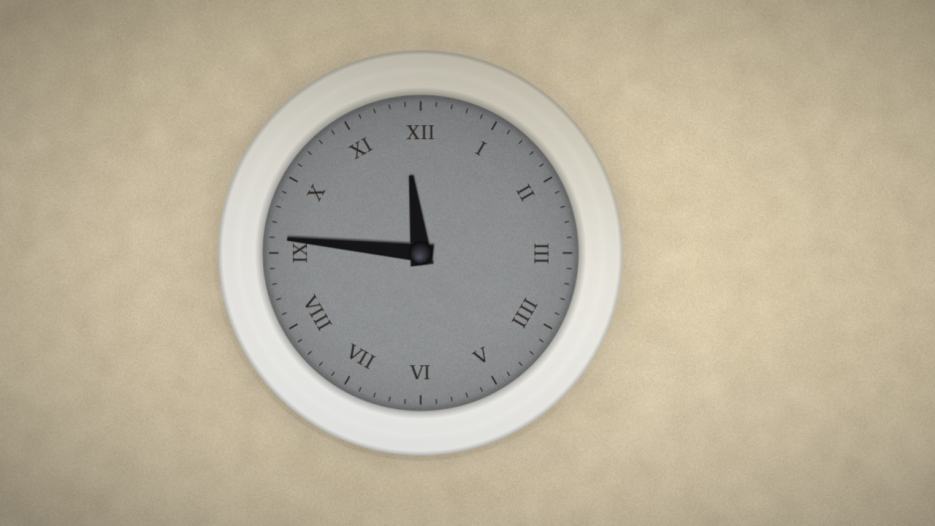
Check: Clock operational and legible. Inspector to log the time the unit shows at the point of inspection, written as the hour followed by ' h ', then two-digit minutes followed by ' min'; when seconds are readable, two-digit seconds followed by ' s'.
11 h 46 min
